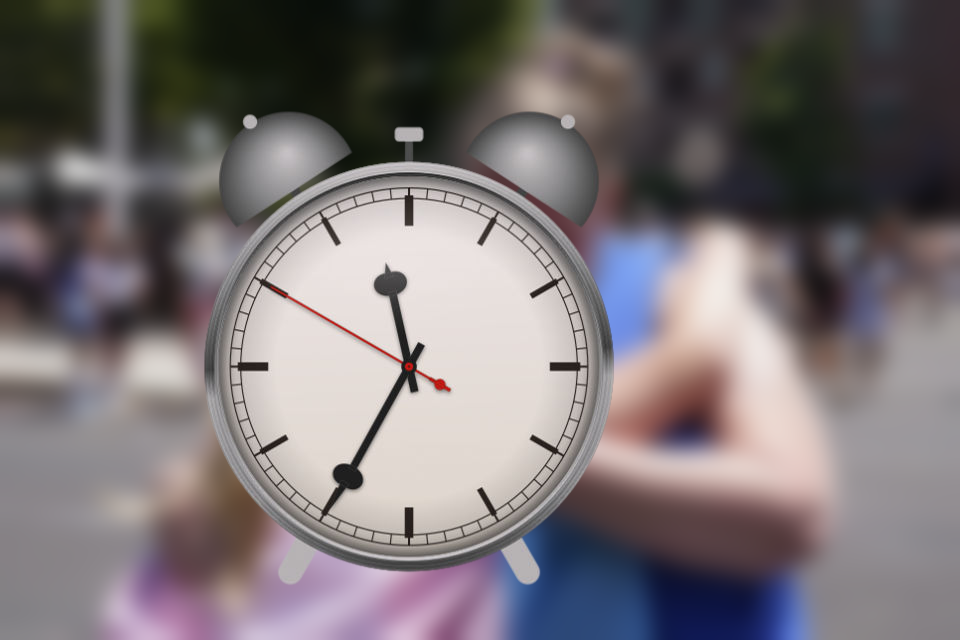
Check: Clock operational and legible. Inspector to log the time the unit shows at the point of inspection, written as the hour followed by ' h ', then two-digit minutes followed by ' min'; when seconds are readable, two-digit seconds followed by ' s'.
11 h 34 min 50 s
